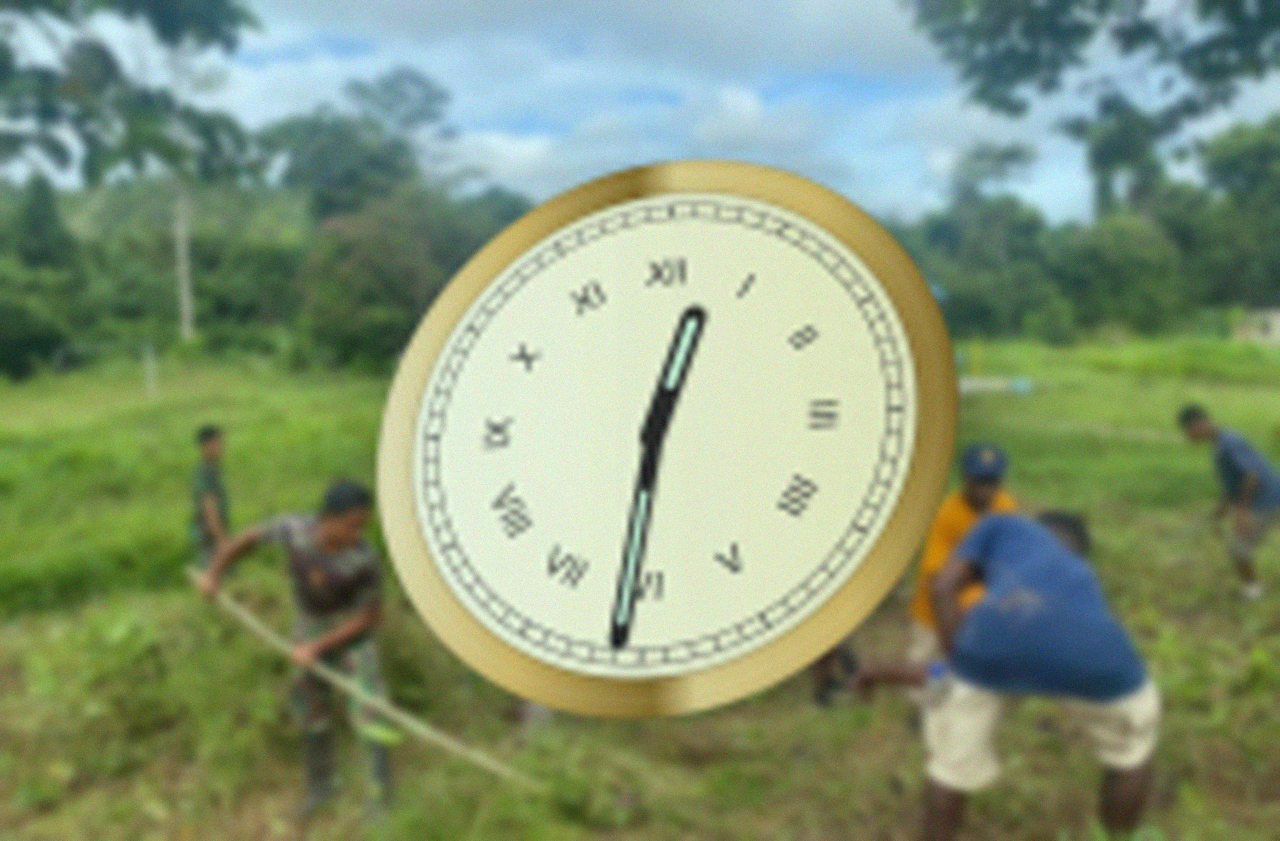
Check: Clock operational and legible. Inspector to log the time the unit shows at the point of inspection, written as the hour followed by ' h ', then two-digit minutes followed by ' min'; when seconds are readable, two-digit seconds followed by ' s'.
12 h 31 min
